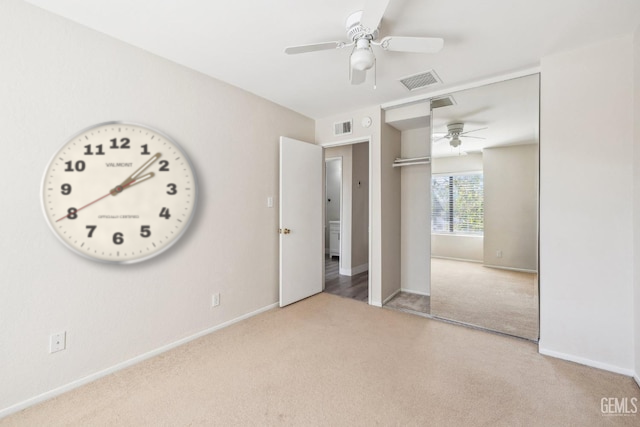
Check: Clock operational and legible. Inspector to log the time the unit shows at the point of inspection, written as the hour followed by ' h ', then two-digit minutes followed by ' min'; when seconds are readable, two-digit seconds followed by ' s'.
2 h 07 min 40 s
